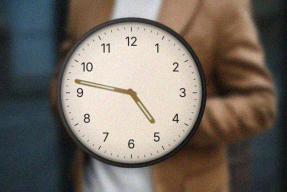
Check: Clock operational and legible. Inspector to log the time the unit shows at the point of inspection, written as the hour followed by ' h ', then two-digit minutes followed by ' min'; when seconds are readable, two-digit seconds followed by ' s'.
4 h 47 min
